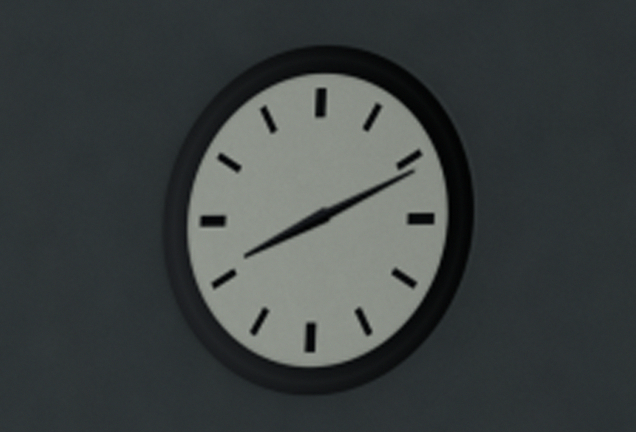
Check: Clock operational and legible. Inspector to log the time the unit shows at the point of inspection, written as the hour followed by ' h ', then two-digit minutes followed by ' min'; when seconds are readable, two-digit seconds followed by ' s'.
8 h 11 min
